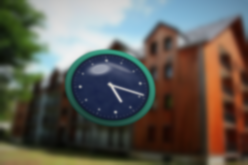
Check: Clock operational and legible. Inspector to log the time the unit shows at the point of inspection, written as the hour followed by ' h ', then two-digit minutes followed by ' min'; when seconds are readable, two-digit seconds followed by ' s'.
5 h 19 min
